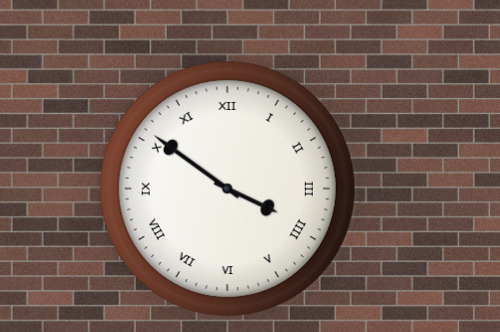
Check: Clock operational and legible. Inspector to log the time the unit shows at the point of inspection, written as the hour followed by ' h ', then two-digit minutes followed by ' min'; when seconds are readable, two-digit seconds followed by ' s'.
3 h 51 min
